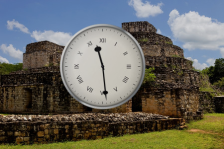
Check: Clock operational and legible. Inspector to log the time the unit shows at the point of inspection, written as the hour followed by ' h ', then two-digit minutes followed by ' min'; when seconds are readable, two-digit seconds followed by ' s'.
11 h 29 min
